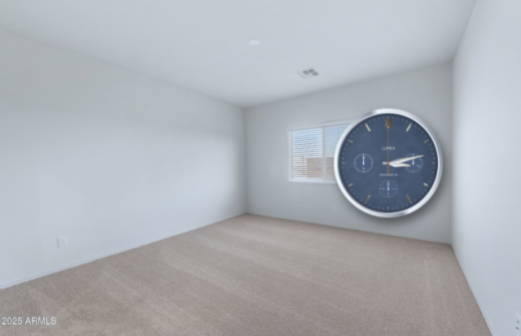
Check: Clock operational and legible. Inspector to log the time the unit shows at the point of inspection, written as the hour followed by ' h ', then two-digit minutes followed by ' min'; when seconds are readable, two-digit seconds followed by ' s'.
3 h 13 min
